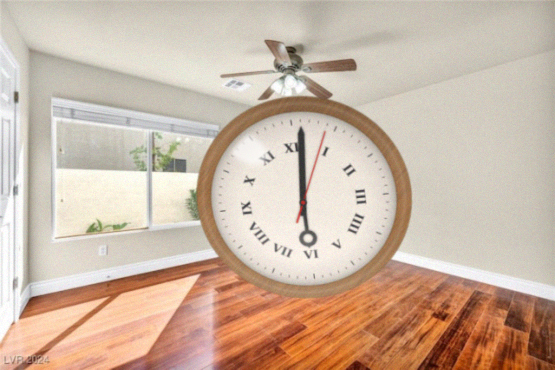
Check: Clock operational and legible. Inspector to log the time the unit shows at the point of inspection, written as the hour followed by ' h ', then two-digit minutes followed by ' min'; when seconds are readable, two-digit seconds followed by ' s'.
6 h 01 min 04 s
